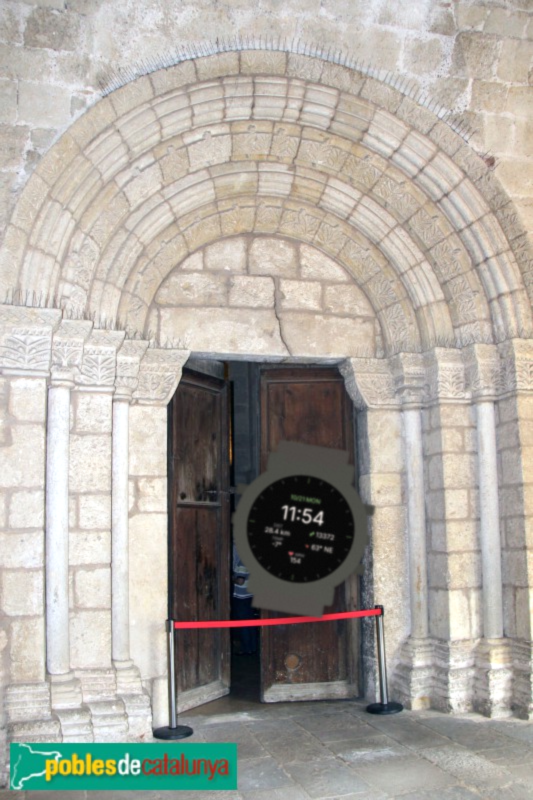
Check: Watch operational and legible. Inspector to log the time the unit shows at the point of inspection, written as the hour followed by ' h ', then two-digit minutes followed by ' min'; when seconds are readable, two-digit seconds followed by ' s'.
11 h 54 min
